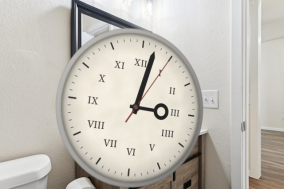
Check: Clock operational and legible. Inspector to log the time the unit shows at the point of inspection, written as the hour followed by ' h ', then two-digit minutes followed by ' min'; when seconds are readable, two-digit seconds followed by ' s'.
3 h 02 min 05 s
